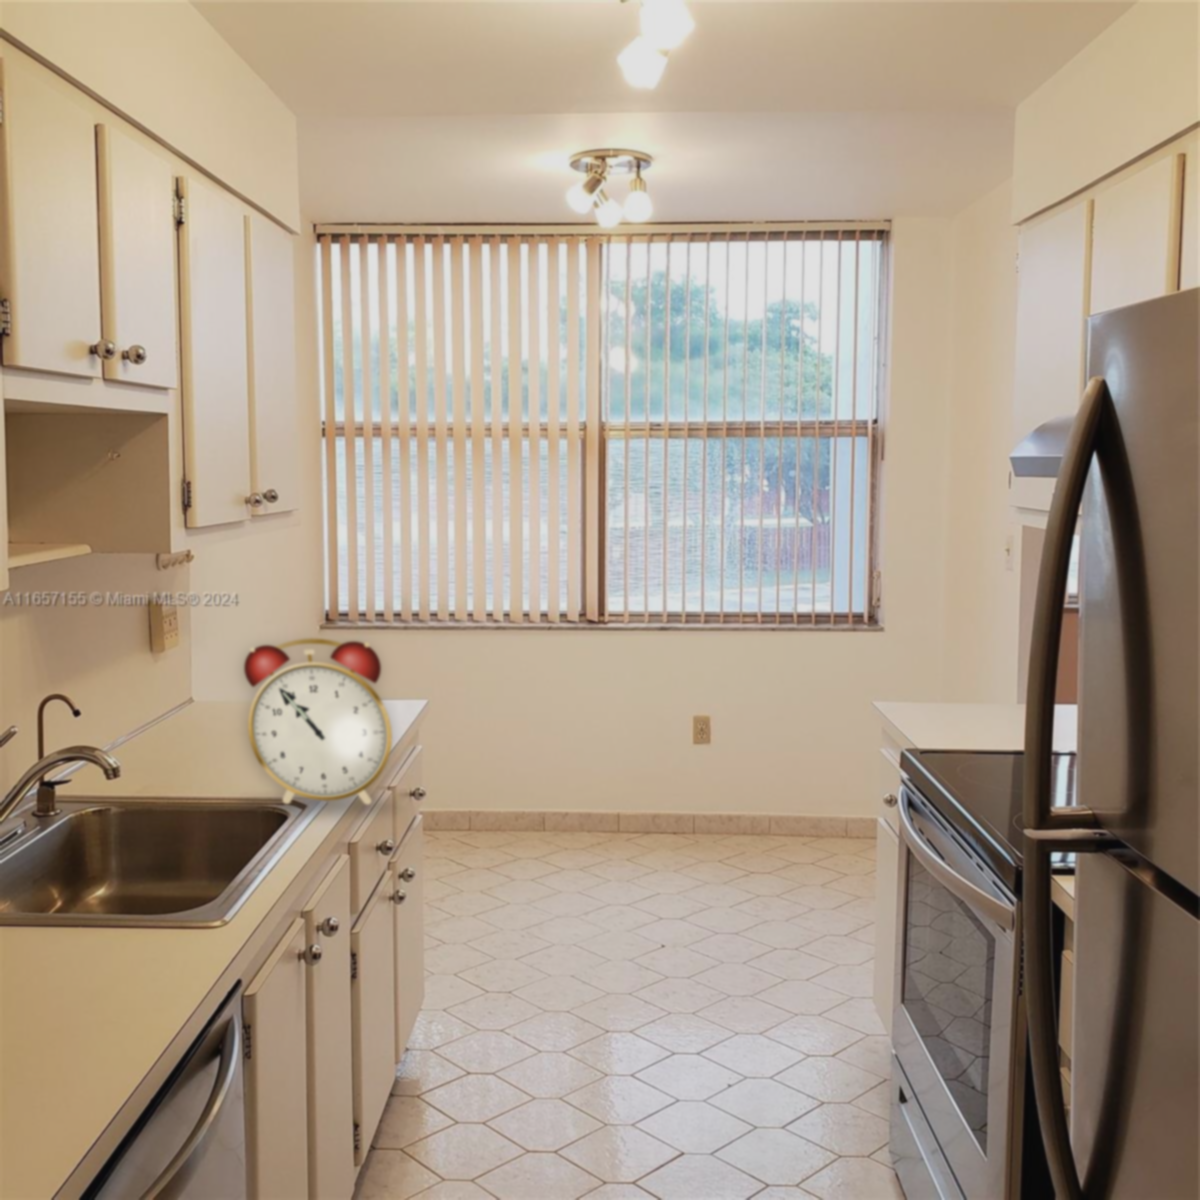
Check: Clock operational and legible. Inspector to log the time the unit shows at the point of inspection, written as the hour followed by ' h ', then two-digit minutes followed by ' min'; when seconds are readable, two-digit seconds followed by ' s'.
10 h 54 min
